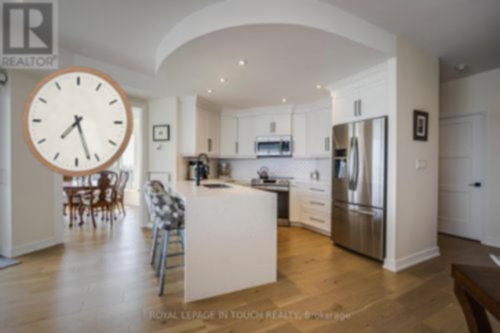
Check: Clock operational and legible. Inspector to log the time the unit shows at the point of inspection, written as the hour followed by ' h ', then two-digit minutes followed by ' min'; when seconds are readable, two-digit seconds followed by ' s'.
7 h 27 min
